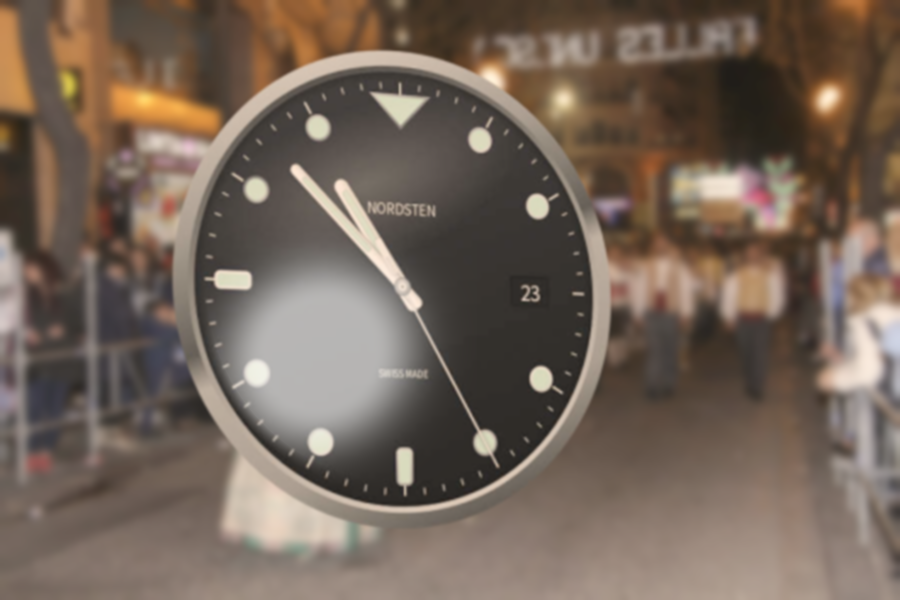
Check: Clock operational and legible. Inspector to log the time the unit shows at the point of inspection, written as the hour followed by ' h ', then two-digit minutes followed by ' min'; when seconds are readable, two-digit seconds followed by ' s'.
10 h 52 min 25 s
